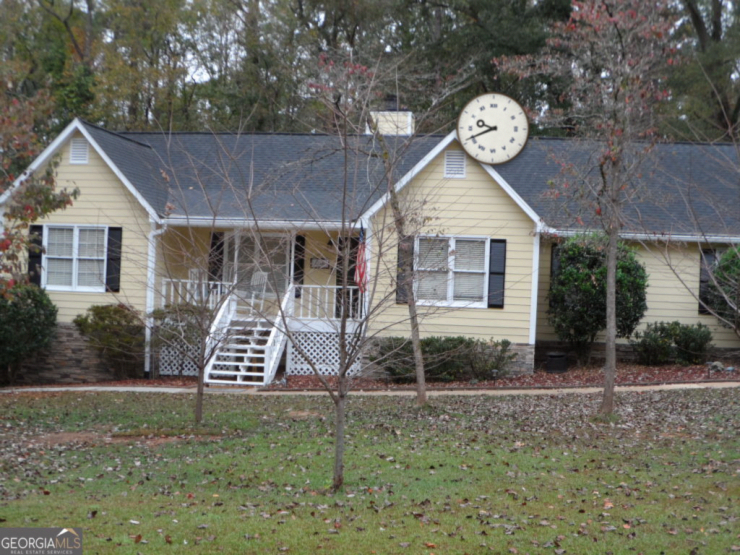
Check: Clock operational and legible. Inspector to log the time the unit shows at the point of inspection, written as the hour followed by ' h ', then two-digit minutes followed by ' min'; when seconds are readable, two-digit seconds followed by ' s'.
9 h 41 min
